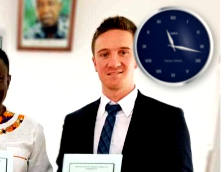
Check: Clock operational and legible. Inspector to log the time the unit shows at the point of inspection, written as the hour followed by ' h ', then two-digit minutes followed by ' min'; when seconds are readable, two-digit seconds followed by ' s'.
11 h 17 min
